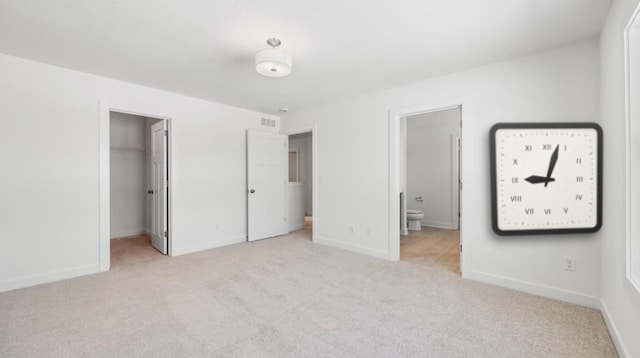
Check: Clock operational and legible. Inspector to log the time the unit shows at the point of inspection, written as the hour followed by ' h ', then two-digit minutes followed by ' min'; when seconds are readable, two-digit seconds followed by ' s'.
9 h 03 min
